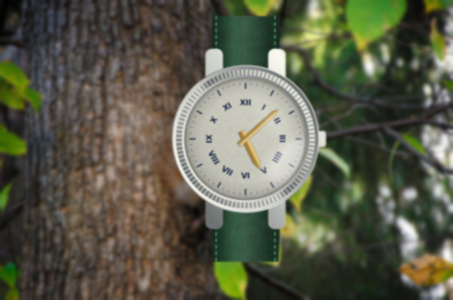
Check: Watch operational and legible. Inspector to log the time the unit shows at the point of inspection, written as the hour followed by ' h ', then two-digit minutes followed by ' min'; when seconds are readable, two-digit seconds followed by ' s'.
5 h 08 min
